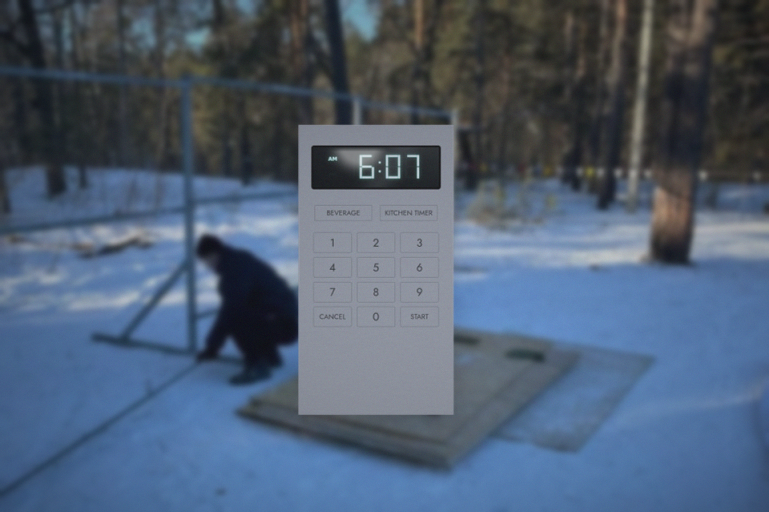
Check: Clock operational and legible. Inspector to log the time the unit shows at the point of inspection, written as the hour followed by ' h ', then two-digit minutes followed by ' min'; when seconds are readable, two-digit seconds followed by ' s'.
6 h 07 min
